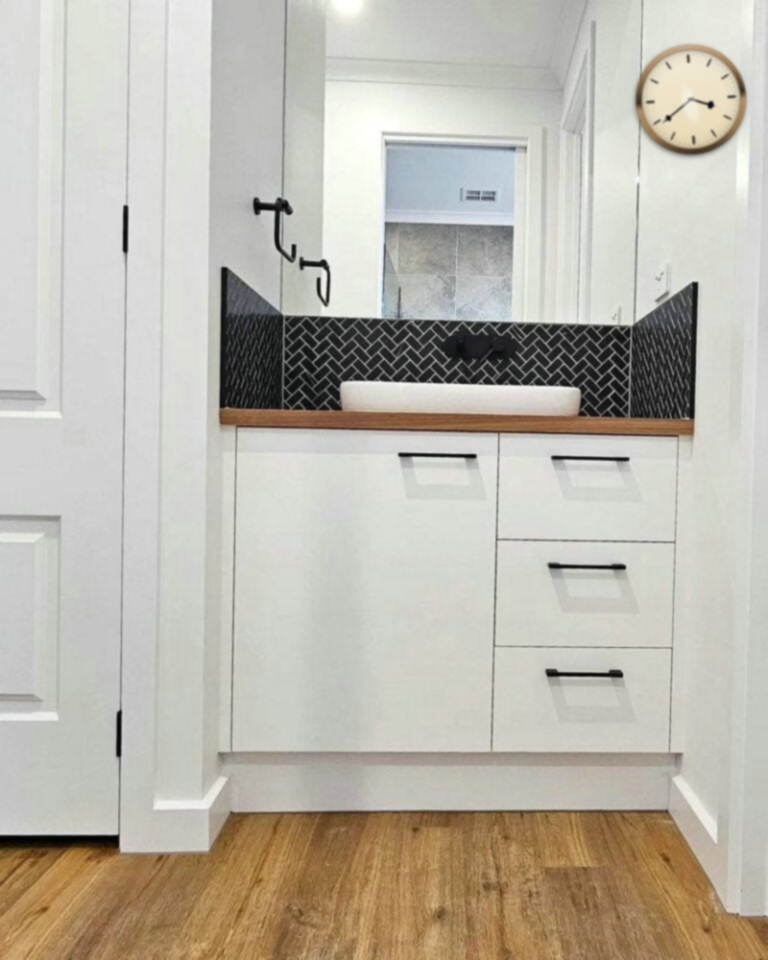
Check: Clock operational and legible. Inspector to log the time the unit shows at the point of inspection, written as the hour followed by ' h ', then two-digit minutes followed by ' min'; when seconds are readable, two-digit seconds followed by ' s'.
3 h 39 min
